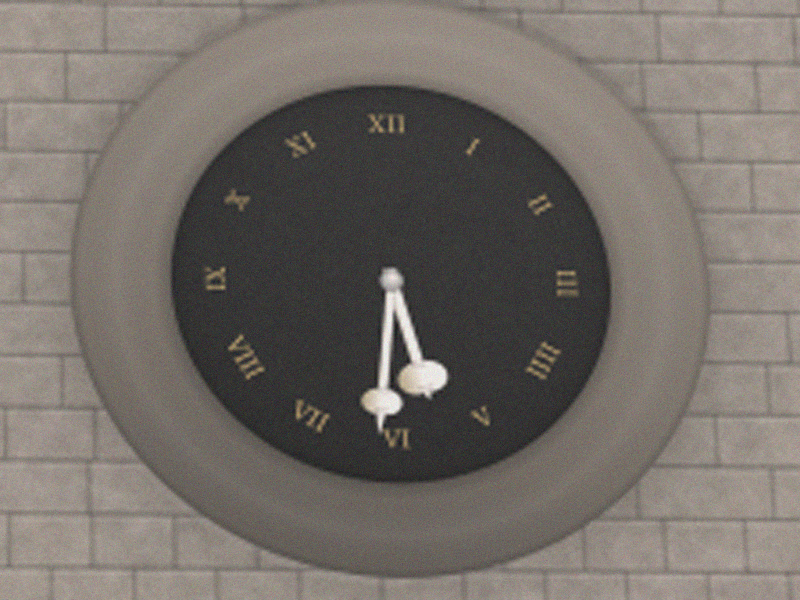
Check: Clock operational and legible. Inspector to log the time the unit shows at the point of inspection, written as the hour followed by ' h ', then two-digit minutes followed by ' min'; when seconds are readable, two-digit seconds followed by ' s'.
5 h 31 min
